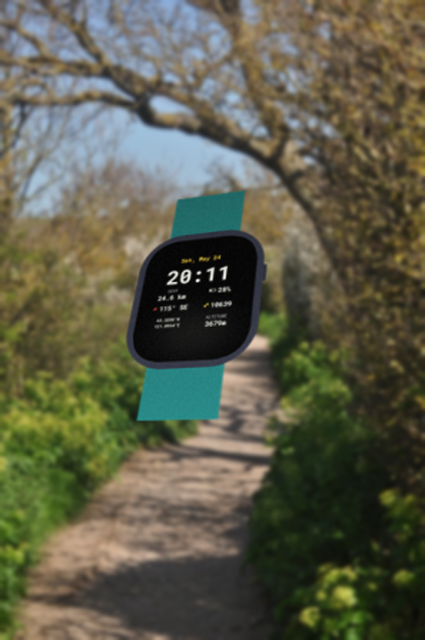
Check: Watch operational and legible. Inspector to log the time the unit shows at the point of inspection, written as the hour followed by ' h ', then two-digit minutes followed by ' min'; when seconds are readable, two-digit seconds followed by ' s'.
20 h 11 min
